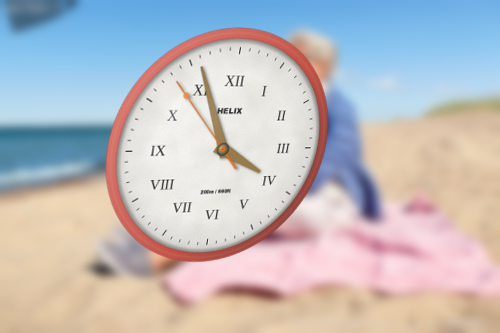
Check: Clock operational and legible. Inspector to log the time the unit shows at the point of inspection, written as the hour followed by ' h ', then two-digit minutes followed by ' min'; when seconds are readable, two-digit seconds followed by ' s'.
3 h 55 min 53 s
